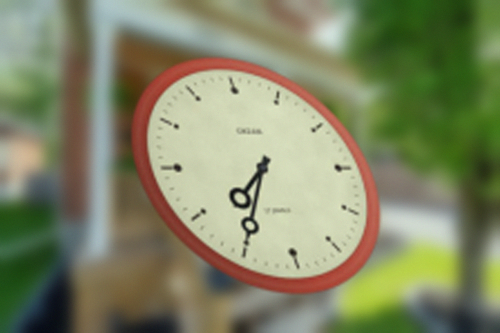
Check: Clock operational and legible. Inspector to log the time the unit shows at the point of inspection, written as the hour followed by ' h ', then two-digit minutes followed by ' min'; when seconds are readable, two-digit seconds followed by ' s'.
7 h 35 min
